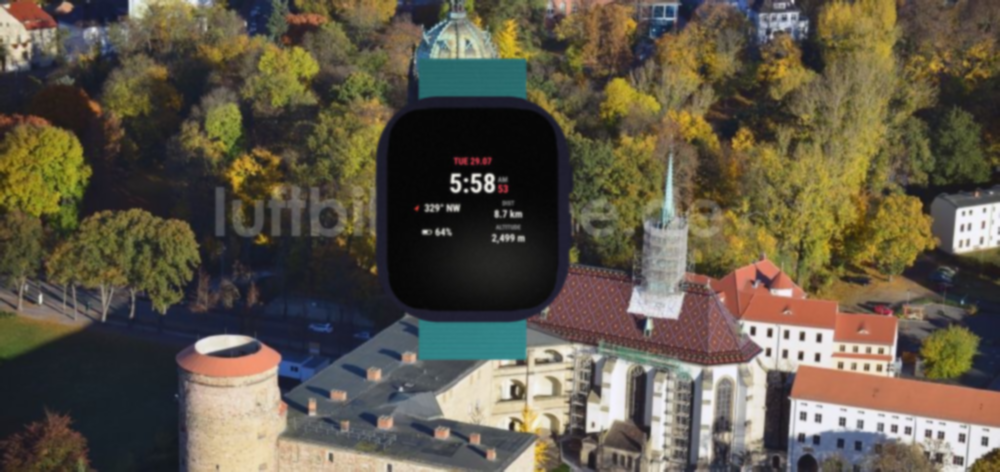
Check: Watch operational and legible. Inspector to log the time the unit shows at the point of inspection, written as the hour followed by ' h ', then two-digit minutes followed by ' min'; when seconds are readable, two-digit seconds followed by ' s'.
5 h 58 min
